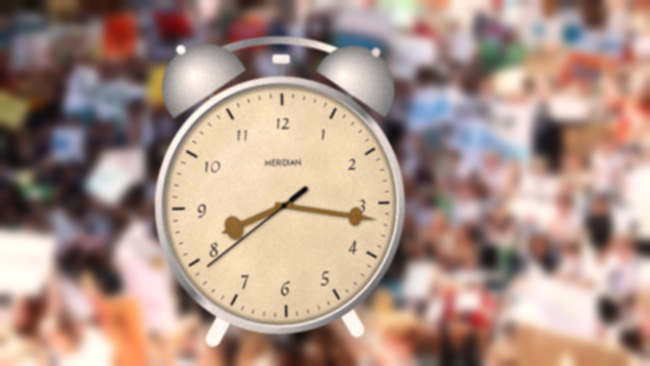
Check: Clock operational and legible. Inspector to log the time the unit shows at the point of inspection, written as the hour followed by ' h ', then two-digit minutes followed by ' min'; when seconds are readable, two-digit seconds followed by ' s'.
8 h 16 min 39 s
